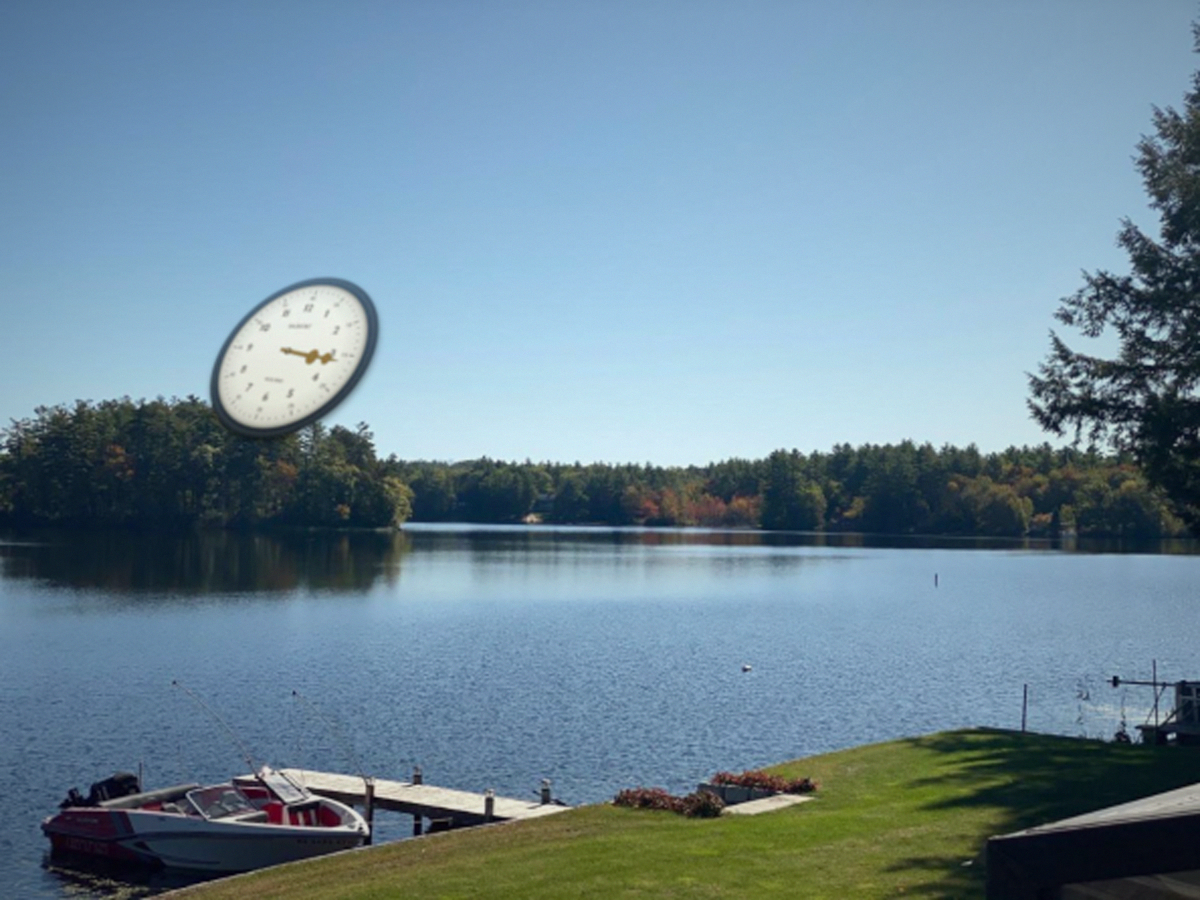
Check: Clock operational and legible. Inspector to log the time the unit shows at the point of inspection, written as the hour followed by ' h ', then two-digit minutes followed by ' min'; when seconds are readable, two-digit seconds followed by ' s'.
3 h 16 min
